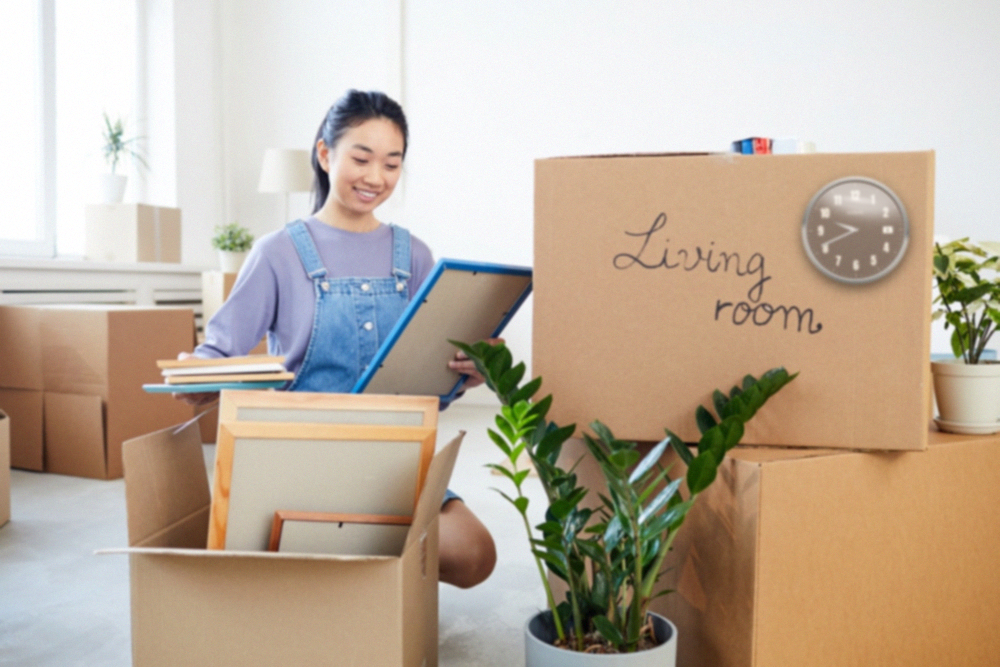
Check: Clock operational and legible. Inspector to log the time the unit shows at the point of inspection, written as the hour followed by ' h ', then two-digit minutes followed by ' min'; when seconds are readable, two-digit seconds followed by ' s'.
9 h 41 min
